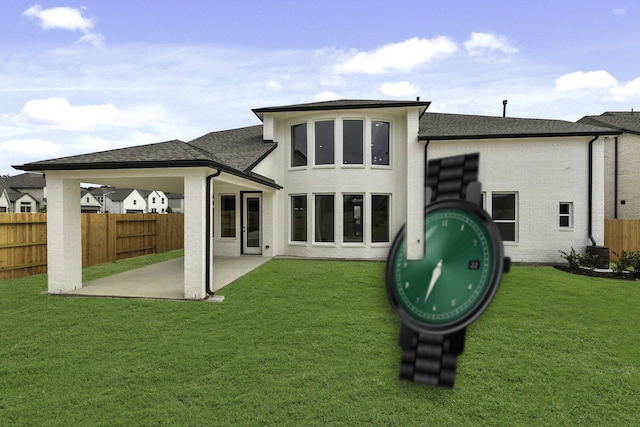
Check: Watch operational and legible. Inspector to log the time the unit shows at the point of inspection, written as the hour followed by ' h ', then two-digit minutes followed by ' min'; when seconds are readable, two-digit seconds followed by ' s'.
6 h 33 min
